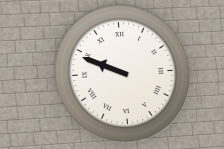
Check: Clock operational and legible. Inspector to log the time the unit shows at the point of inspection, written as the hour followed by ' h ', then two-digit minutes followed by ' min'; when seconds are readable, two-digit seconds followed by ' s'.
9 h 49 min
